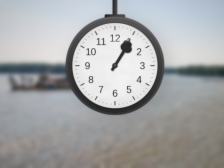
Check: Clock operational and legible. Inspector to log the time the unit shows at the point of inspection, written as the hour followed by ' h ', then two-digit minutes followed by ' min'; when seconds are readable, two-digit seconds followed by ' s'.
1 h 05 min
